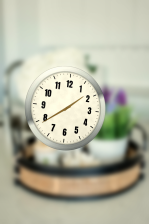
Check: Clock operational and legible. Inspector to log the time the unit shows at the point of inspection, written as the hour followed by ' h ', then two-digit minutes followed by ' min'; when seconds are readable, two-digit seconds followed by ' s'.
1 h 39 min
